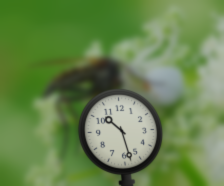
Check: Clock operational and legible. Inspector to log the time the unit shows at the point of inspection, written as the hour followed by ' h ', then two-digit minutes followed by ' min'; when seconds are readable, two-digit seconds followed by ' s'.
10 h 28 min
